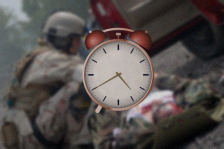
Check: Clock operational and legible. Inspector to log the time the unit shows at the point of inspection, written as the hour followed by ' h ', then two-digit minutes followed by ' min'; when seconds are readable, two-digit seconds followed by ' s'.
4 h 40 min
